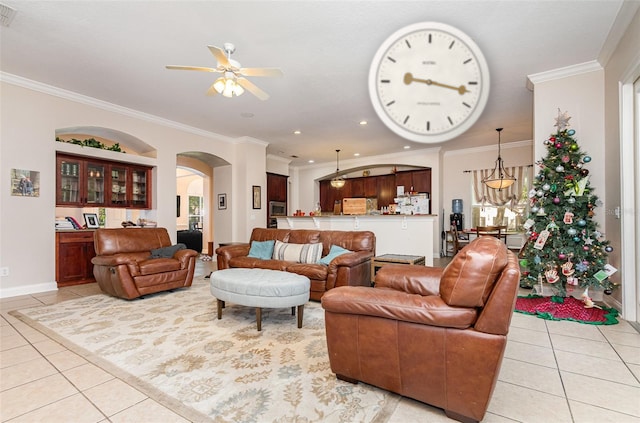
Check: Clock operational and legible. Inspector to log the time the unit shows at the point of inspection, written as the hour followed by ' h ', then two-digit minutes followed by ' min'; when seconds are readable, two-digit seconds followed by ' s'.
9 h 17 min
